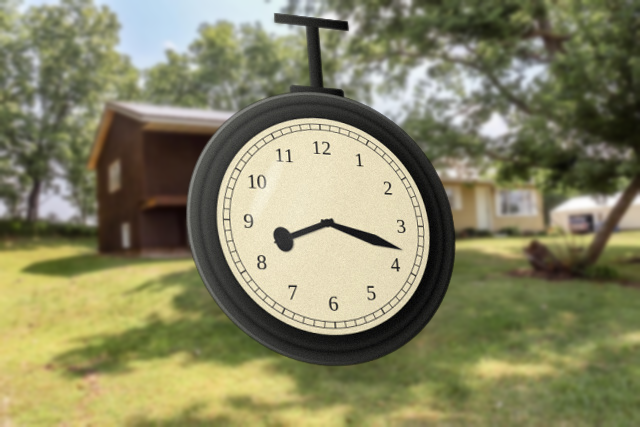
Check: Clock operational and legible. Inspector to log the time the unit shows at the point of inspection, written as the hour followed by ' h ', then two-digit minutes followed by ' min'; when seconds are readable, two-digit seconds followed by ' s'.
8 h 18 min
